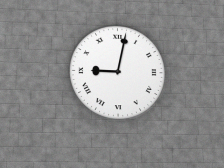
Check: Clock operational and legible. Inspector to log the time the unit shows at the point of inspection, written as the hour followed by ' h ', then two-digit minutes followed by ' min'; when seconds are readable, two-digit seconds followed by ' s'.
9 h 02 min
